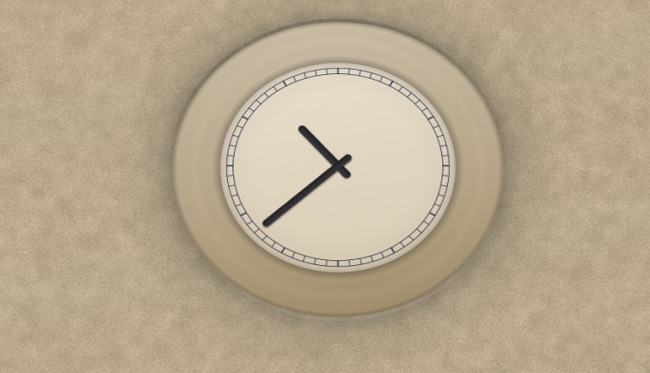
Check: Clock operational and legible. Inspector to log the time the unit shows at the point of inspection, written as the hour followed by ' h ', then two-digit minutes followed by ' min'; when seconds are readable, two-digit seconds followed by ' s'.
10 h 38 min
